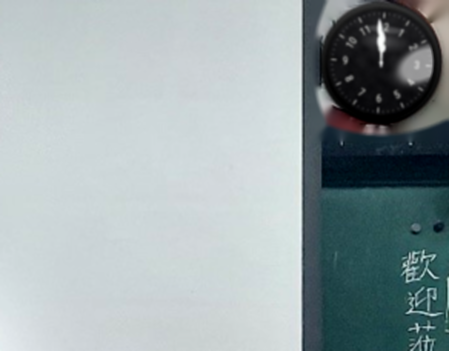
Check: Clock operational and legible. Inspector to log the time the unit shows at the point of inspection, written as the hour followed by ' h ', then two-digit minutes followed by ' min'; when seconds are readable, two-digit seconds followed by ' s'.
11 h 59 min
